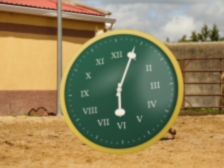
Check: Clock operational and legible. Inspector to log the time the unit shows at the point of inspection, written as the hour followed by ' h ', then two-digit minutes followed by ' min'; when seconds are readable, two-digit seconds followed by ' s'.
6 h 04 min
